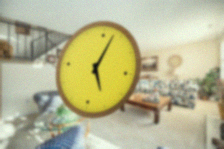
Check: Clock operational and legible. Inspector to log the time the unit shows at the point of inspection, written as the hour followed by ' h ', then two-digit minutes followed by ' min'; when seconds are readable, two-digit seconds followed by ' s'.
5 h 03 min
